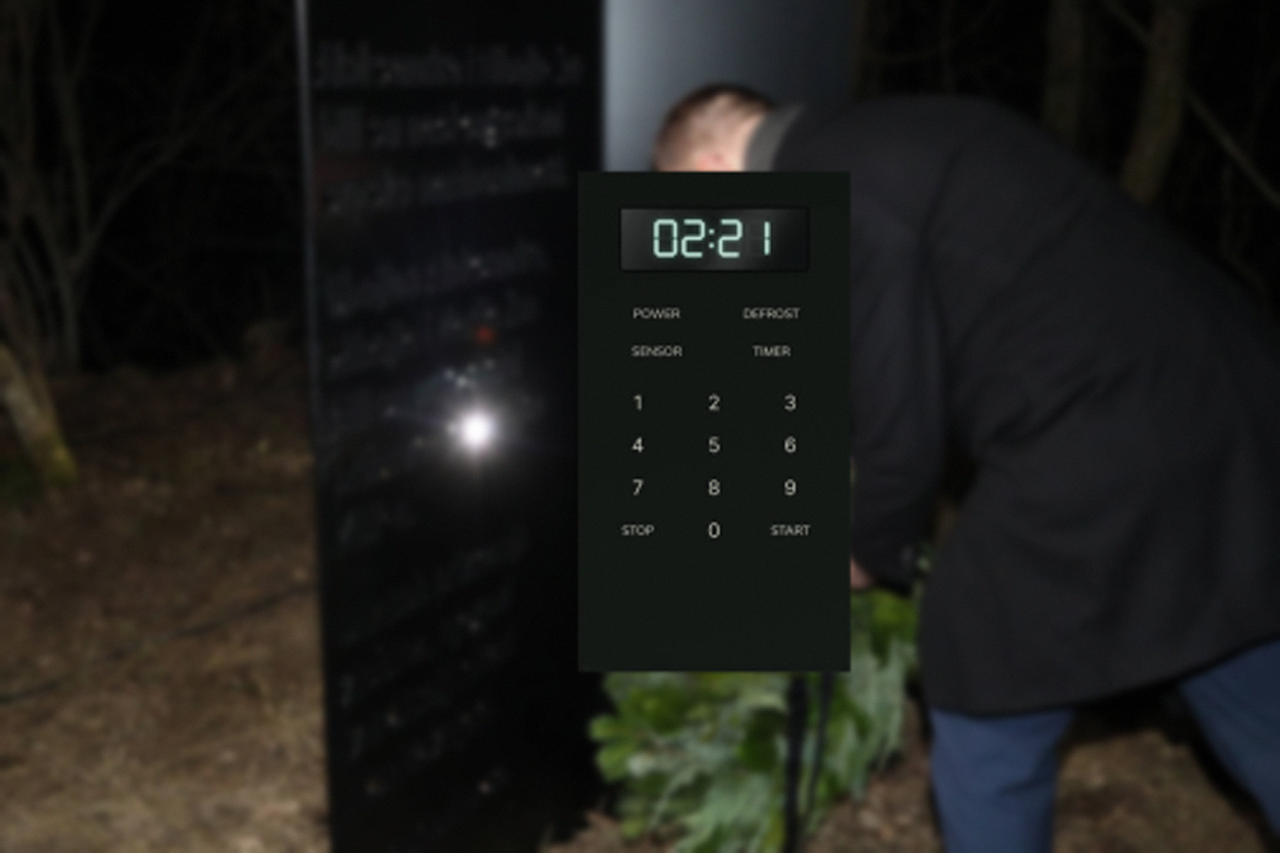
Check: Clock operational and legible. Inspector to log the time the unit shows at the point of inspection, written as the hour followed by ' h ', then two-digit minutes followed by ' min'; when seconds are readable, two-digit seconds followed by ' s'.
2 h 21 min
